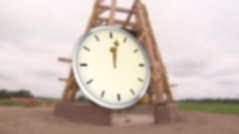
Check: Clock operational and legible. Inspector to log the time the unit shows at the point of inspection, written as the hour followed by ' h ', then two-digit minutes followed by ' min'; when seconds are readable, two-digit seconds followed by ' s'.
12 h 02 min
